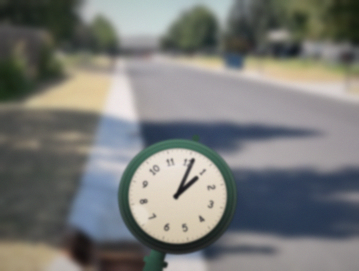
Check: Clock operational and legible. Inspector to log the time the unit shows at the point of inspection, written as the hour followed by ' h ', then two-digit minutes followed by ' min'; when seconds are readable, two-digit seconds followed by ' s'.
1 h 01 min
